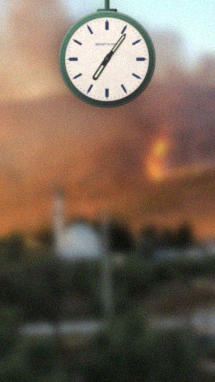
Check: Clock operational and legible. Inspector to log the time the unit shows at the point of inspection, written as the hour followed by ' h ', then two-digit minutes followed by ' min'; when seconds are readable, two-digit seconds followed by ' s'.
7 h 06 min
